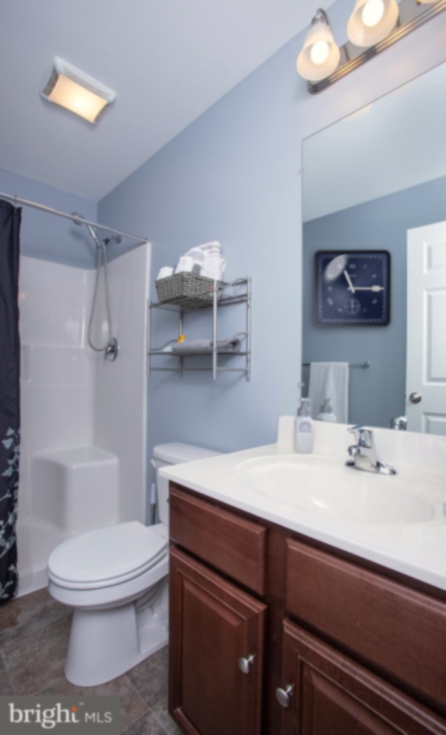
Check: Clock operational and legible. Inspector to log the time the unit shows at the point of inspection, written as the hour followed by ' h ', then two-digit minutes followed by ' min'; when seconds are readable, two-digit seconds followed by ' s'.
11 h 15 min
